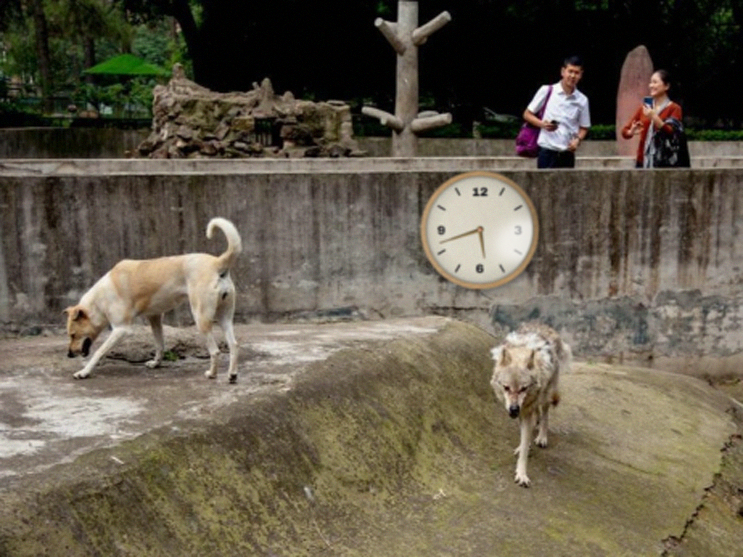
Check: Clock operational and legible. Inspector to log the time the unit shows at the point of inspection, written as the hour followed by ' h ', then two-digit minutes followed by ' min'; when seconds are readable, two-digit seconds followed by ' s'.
5 h 42 min
